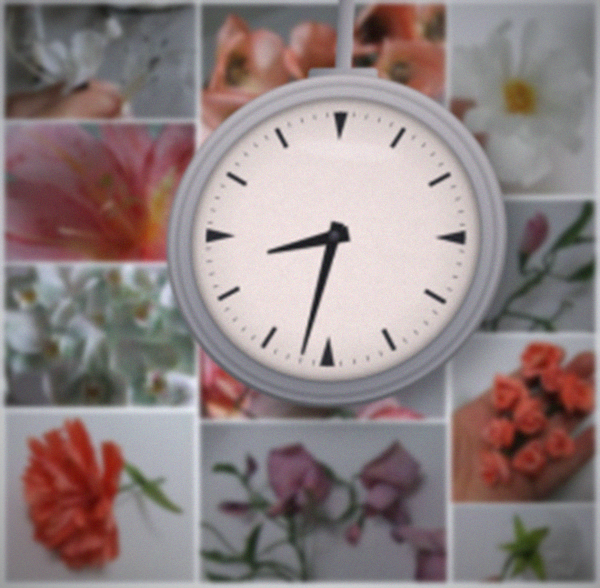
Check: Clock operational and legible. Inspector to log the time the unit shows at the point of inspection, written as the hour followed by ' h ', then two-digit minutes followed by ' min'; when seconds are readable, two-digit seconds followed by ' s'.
8 h 32 min
